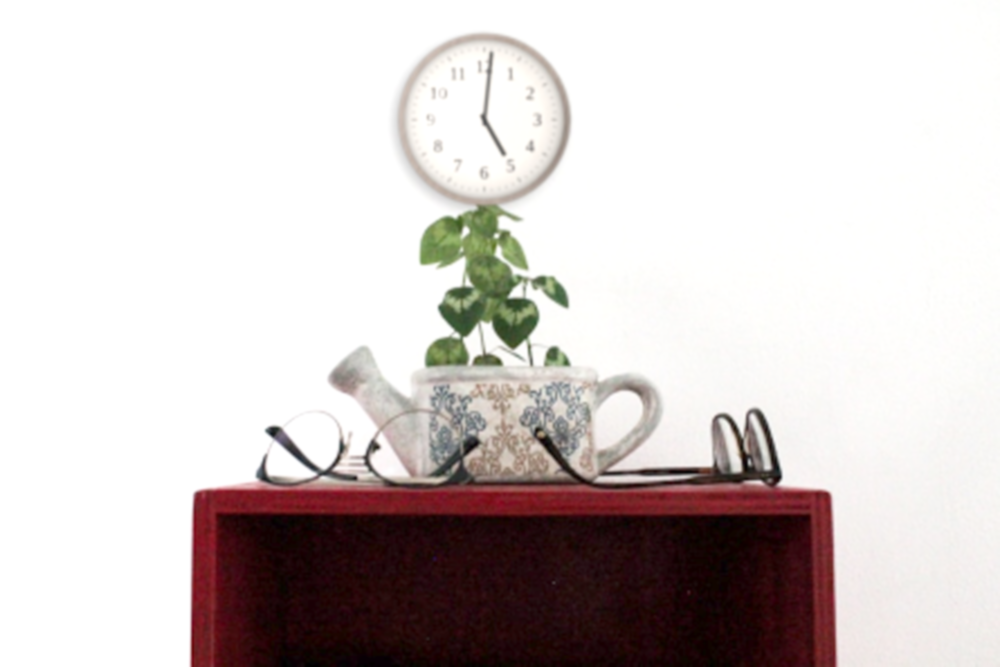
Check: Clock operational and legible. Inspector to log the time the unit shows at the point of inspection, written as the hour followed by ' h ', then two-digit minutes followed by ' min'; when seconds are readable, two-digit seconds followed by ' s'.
5 h 01 min
